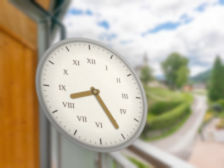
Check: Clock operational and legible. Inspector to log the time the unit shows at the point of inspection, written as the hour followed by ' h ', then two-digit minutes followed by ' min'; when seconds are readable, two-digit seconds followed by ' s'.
8 h 25 min
